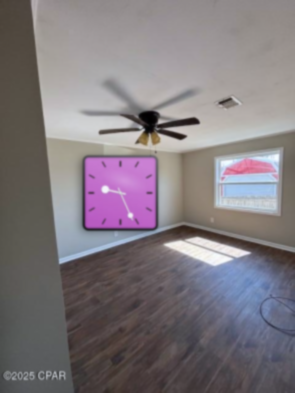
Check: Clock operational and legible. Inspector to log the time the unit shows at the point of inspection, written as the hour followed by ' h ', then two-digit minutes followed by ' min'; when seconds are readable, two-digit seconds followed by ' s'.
9 h 26 min
